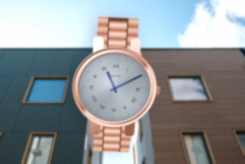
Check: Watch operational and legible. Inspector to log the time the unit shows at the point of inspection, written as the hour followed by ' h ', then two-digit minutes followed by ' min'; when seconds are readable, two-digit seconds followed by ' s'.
11 h 10 min
